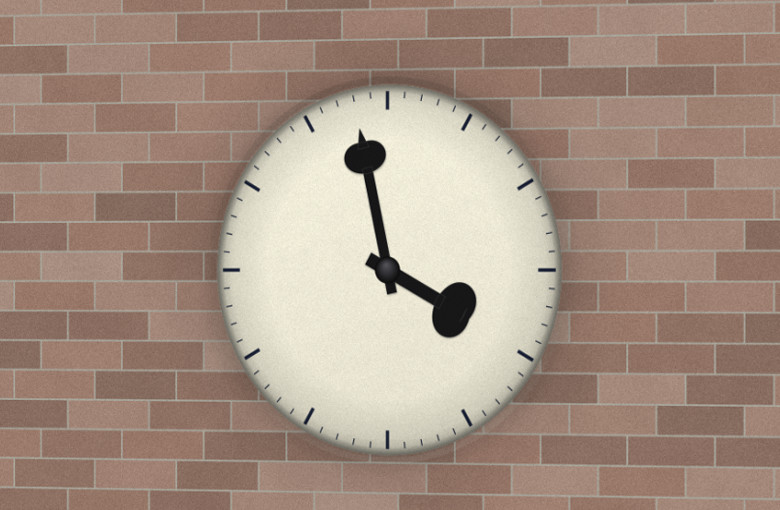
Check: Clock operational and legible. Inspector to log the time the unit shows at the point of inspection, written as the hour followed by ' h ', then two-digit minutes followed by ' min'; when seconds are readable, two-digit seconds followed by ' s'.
3 h 58 min
